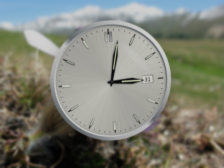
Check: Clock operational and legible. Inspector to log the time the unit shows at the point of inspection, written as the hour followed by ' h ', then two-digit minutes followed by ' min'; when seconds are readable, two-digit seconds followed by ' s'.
3 h 02 min
